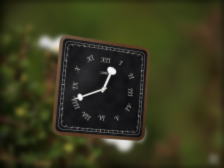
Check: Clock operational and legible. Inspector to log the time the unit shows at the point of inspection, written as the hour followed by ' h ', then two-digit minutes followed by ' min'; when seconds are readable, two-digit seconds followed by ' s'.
12 h 41 min
